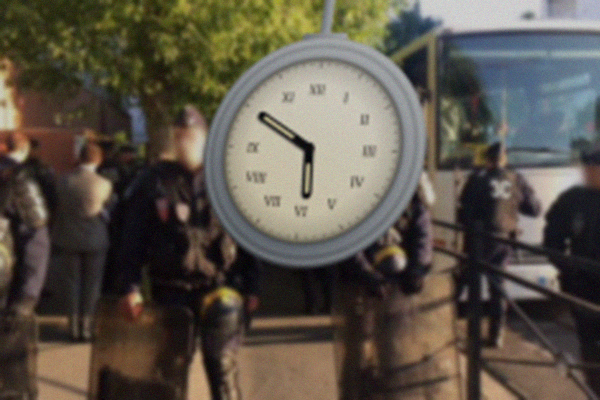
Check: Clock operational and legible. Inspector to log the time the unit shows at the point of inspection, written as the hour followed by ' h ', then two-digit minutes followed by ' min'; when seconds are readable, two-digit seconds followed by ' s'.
5 h 50 min
